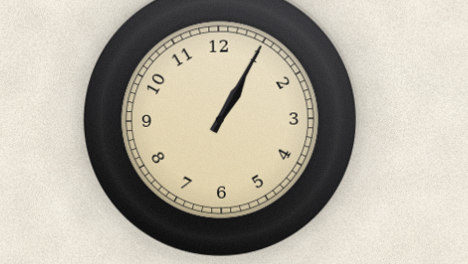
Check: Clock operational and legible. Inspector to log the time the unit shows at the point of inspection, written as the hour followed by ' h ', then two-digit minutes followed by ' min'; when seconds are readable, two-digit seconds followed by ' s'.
1 h 05 min
